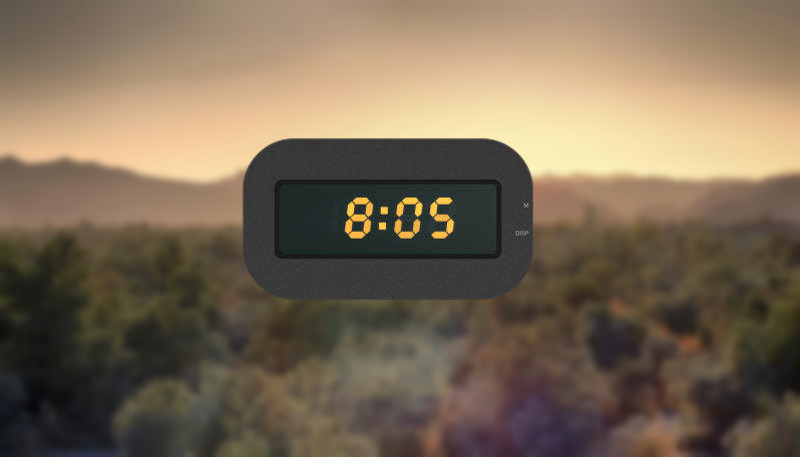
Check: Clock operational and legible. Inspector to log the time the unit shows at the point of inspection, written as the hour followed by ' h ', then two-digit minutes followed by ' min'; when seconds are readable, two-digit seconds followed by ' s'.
8 h 05 min
